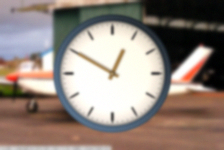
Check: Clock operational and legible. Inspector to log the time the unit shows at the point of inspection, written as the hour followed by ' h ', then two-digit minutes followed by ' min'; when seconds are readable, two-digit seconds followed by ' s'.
12 h 50 min
